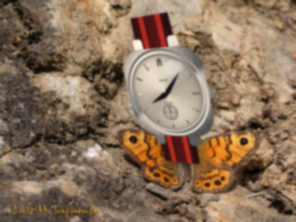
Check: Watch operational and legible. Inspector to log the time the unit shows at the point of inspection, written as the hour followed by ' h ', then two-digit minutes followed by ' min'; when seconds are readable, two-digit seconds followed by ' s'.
8 h 07 min
